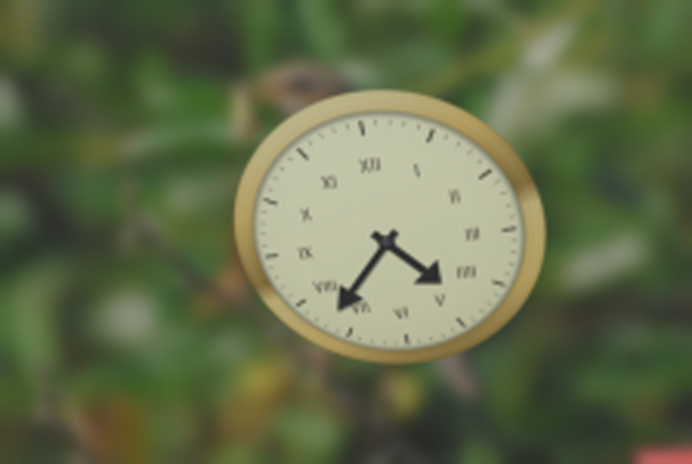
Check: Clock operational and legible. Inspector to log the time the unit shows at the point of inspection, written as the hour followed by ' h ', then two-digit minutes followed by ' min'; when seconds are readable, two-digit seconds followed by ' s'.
4 h 37 min
